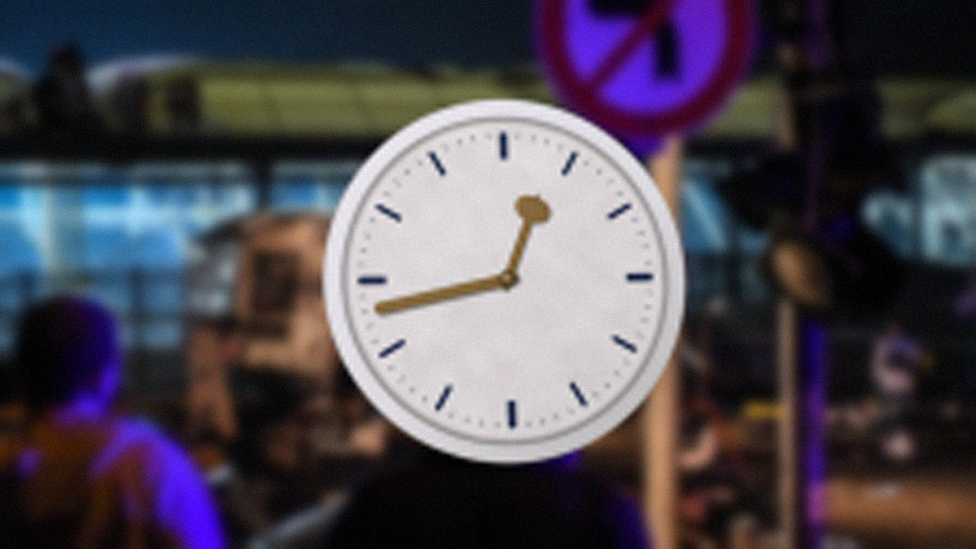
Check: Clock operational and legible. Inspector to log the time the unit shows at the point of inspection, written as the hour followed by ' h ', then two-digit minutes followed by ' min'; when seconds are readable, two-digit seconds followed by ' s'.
12 h 43 min
